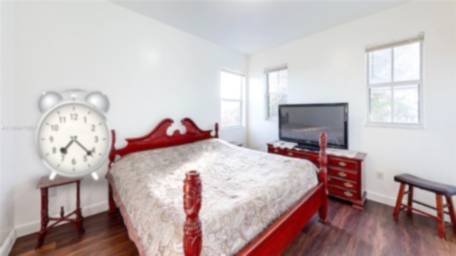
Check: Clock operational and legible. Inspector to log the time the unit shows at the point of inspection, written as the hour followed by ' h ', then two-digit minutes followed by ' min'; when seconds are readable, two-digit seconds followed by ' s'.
7 h 22 min
